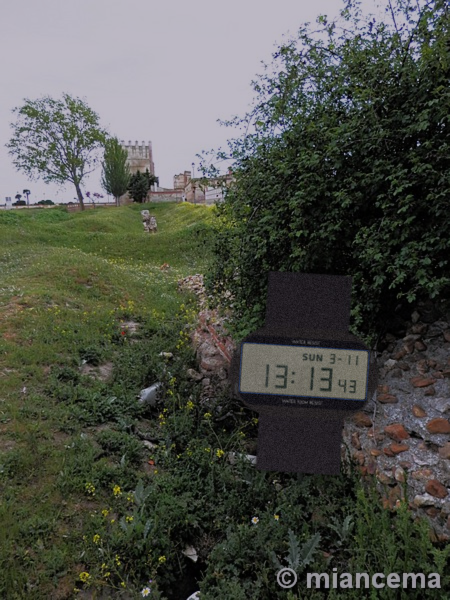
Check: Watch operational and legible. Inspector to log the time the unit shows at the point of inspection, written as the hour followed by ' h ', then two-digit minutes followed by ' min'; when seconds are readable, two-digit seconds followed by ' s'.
13 h 13 min 43 s
